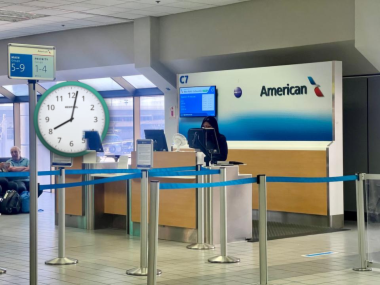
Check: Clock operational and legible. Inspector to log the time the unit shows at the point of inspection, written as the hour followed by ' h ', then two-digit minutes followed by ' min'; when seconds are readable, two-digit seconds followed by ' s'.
8 h 02 min
